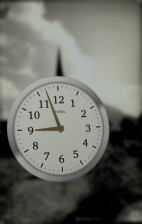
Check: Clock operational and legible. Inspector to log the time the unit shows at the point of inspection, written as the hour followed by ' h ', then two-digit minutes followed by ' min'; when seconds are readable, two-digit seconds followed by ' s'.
8 h 57 min
